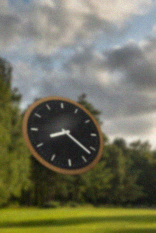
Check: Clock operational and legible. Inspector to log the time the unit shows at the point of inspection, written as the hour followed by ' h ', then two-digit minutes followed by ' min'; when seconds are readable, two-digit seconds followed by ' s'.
8 h 22 min
